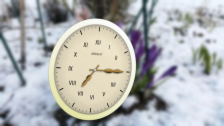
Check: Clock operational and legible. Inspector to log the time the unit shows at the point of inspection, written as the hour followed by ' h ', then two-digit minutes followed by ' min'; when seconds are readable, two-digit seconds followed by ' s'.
7 h 15 min
